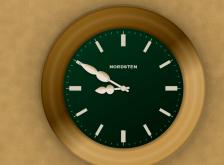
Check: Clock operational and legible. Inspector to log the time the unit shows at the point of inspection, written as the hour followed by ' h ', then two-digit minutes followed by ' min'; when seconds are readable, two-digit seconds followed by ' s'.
8 h 50 min
